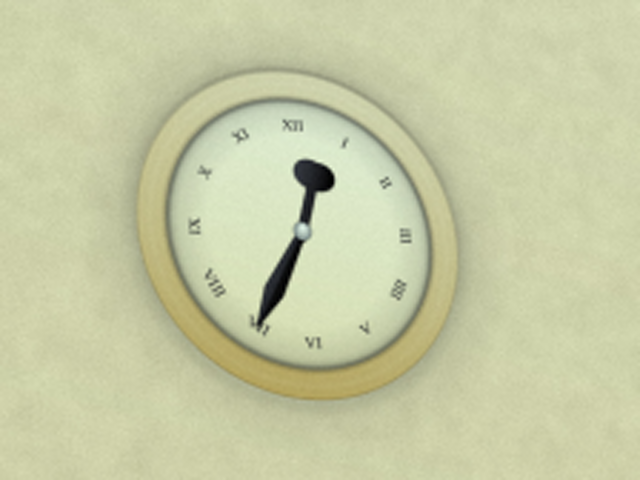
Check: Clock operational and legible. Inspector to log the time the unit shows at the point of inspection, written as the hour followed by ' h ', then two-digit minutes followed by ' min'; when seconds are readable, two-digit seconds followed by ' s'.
12 h 35 min
